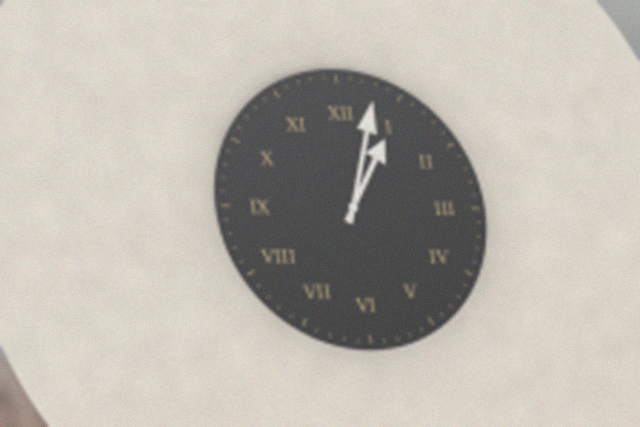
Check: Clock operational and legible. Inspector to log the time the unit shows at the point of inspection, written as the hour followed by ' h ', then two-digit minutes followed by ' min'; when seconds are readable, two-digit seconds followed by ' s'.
1 h 03 min
